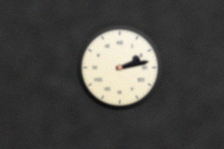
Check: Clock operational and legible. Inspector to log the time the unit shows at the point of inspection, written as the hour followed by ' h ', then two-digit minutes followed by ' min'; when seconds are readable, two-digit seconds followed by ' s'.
2 h 13 min
